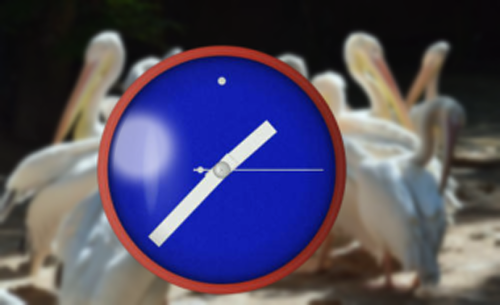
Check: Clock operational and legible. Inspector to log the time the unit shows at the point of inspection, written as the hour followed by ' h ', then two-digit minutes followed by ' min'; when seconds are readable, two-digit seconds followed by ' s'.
1 h 37 min 15 s
